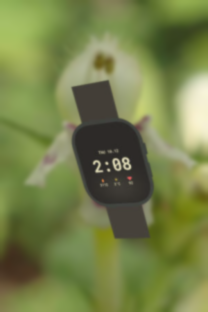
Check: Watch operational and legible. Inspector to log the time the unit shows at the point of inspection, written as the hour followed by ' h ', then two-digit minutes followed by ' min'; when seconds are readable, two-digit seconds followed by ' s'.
2 h 08 min
